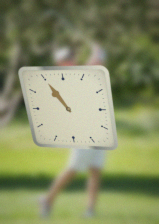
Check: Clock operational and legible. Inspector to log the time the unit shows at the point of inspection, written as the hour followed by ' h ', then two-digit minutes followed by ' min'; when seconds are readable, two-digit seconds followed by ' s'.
10 h 55 min
